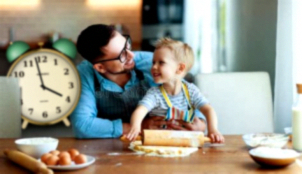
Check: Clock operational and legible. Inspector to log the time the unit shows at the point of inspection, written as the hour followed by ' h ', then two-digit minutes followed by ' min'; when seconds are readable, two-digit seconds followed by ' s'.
3 h 58 min
